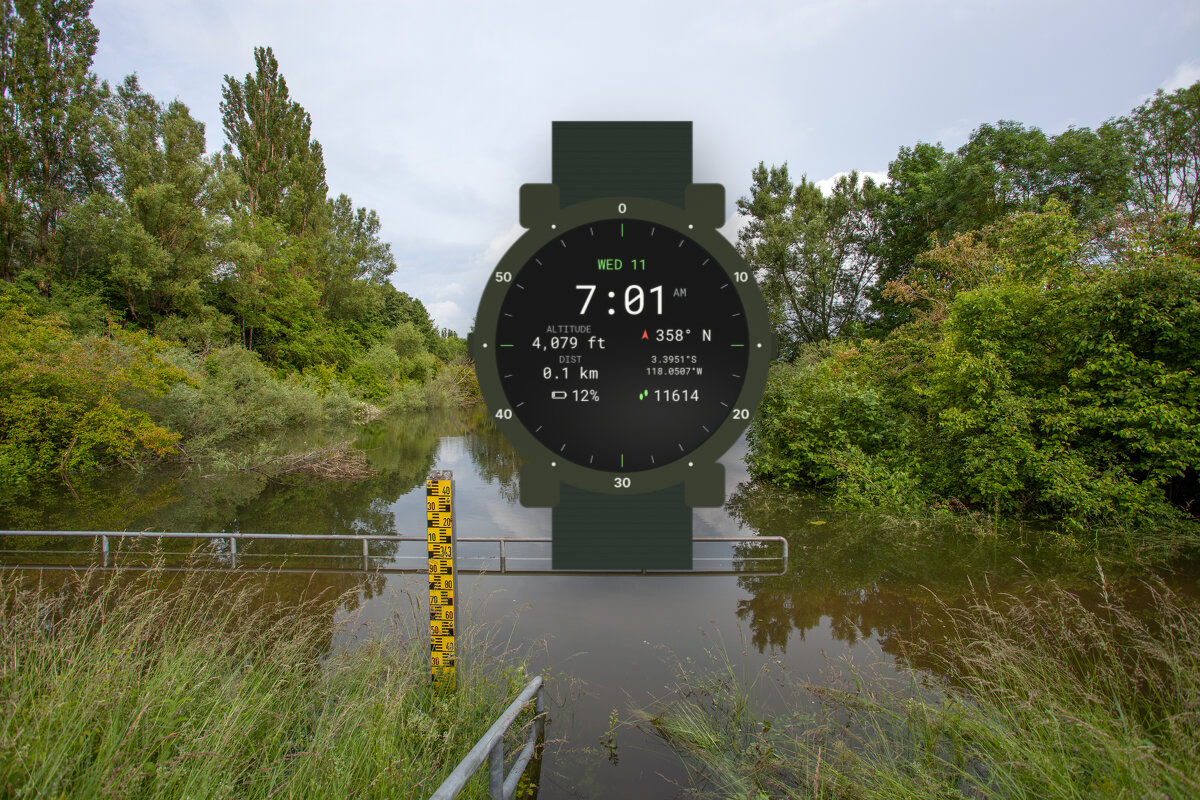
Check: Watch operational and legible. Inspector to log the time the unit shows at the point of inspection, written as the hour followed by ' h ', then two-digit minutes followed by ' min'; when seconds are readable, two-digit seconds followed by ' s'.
7 h 01 min
